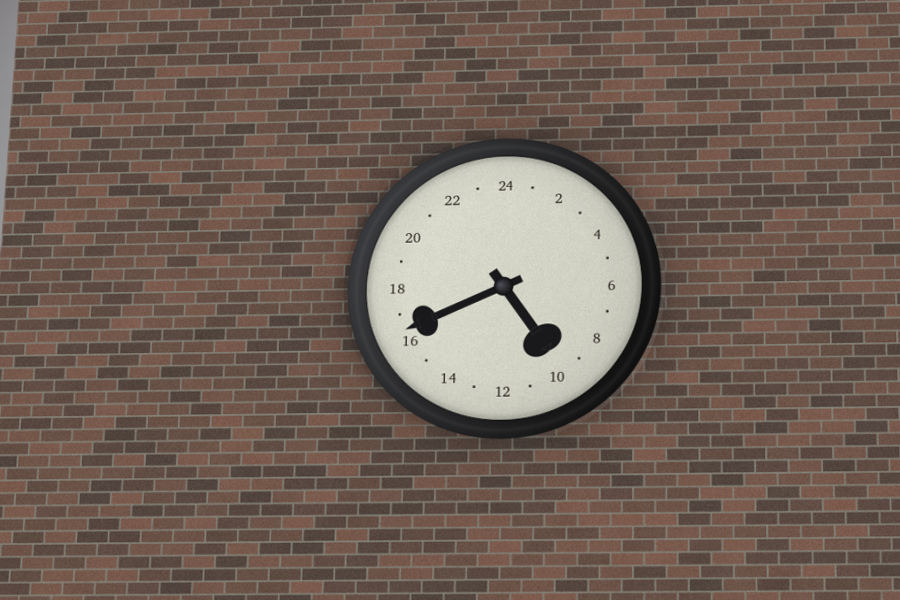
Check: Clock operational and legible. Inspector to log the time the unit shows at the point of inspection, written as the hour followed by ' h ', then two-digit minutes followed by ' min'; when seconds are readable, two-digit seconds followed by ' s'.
9 h 41 min
